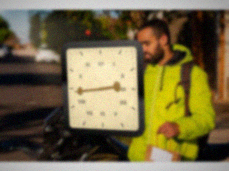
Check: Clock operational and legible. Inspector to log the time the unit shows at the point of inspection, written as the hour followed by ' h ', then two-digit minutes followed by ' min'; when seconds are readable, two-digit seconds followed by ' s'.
2 h 44 min
